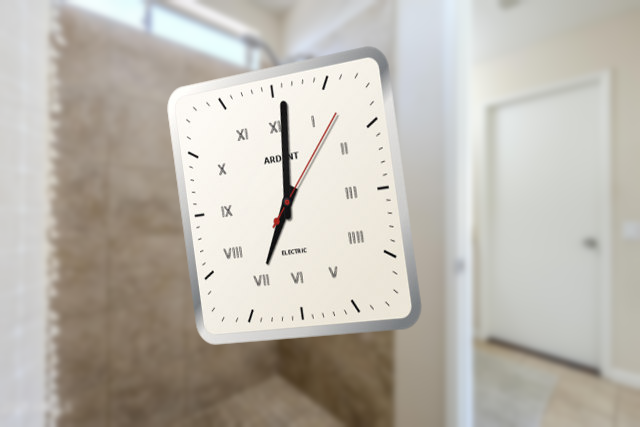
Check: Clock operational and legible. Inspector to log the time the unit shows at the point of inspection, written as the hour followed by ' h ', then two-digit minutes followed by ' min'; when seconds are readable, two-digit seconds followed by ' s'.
7 h 01 min 07 s
